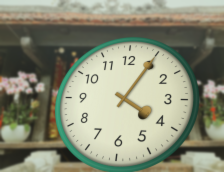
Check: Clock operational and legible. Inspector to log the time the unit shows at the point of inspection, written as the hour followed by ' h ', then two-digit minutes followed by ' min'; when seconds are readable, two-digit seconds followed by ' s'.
4 h 05 min
